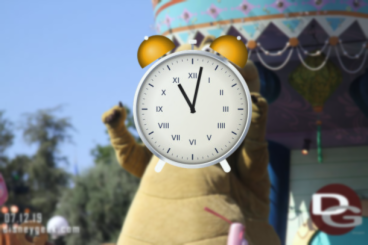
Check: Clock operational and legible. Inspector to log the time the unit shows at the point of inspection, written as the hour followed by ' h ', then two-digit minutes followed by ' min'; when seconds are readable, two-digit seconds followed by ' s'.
11 h 02 min
